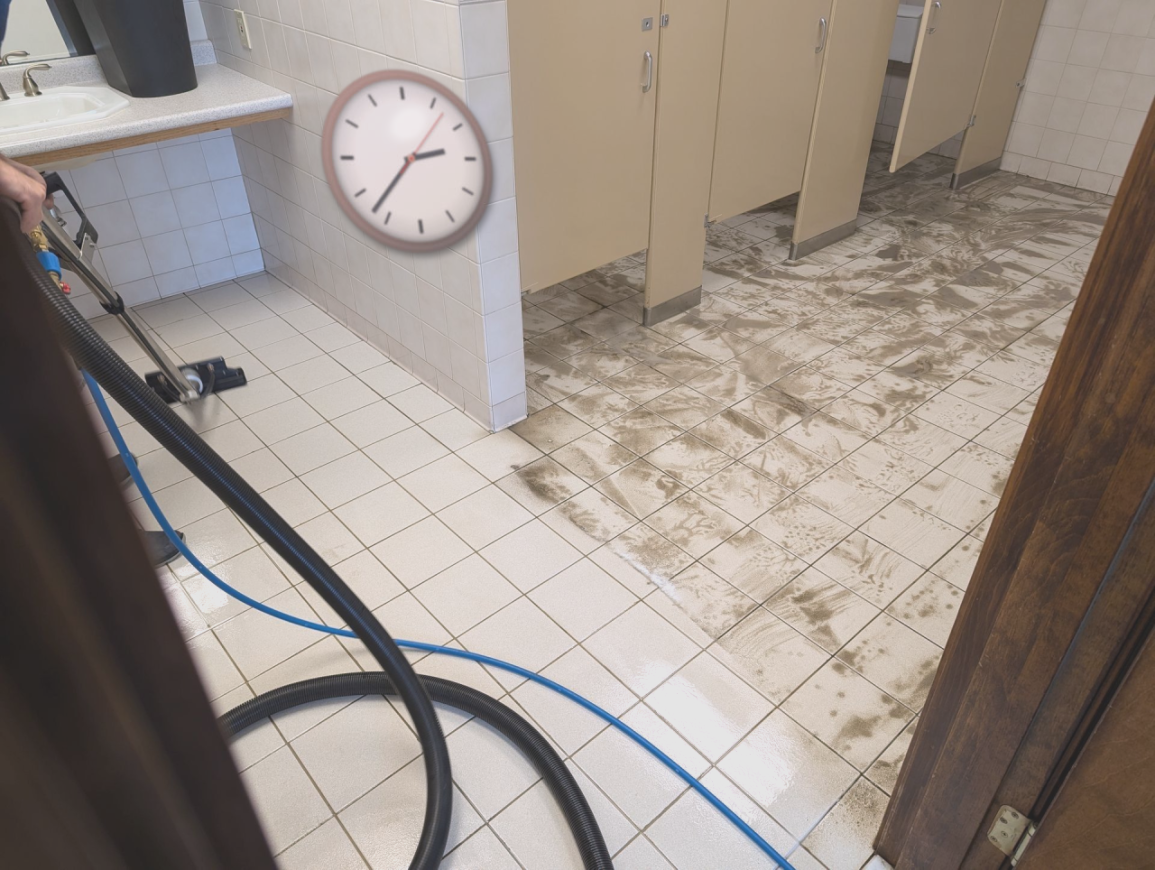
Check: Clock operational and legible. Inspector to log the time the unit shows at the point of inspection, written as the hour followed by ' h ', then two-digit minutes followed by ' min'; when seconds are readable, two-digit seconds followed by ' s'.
2 h 37 min 07 s
